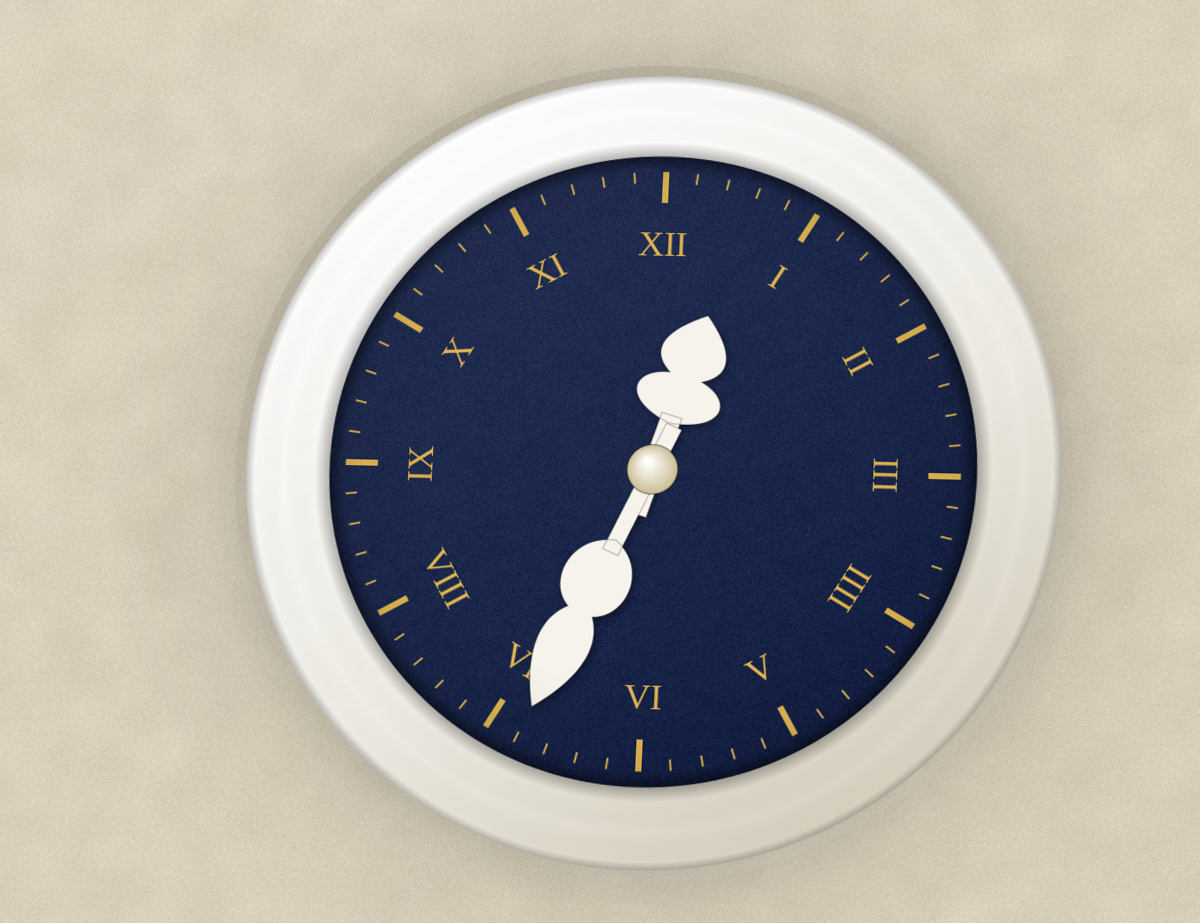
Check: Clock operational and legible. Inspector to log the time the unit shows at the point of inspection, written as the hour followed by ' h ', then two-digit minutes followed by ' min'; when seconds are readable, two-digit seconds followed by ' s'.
12 h 34 min
